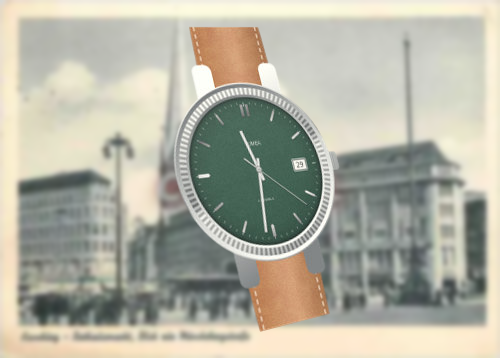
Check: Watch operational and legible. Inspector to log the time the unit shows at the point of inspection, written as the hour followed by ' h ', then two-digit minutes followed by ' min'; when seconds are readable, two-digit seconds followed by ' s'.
11 h 31 min 22 s
